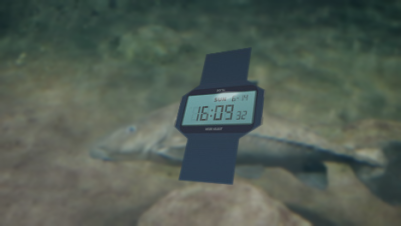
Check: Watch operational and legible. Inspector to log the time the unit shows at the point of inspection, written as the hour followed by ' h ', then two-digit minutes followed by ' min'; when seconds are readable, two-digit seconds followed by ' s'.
16 h 09 min 32 s
